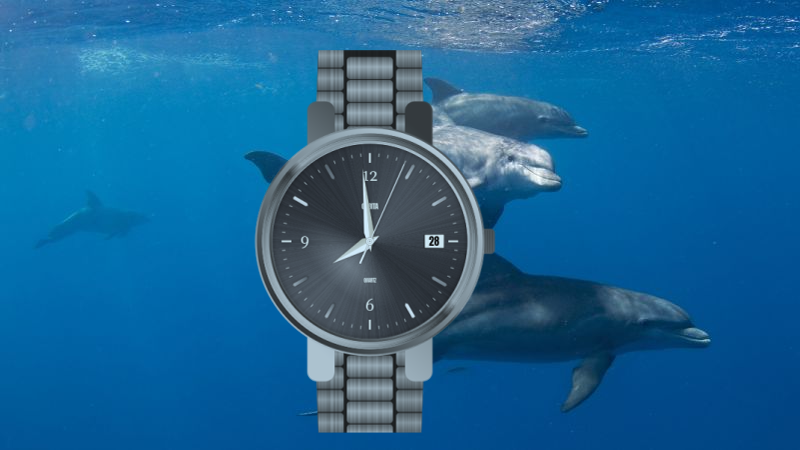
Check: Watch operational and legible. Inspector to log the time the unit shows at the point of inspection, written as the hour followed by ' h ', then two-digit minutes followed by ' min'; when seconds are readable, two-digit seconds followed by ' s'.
7 h 59 min 04 s
